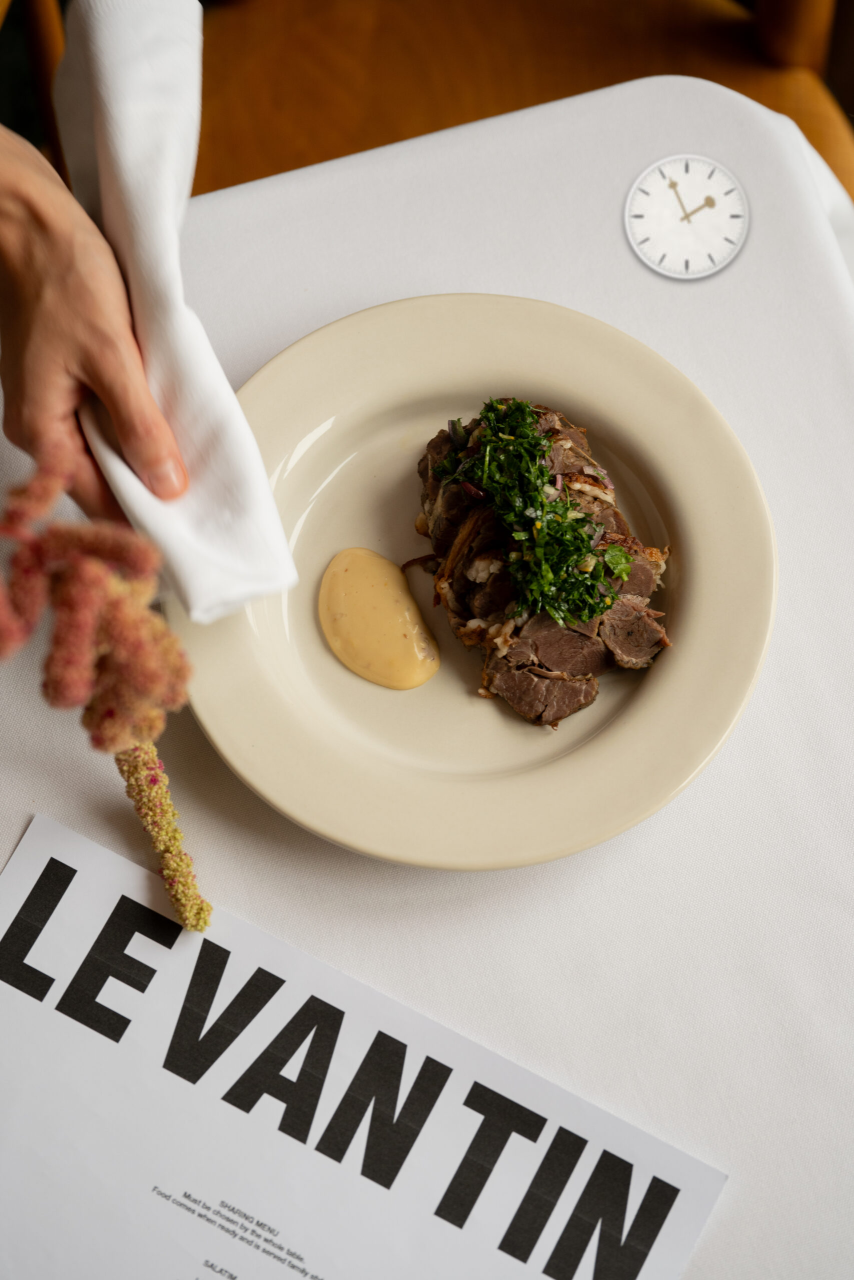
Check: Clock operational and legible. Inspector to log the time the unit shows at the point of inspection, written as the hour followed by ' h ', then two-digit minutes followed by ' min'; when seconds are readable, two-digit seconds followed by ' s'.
1 h 56 min
